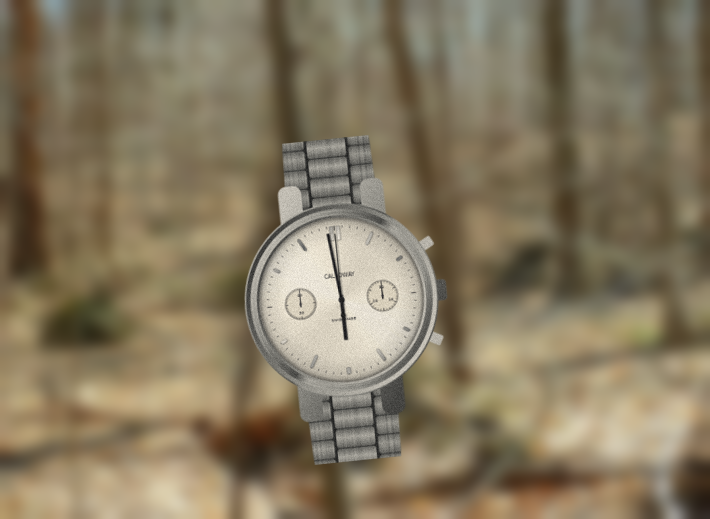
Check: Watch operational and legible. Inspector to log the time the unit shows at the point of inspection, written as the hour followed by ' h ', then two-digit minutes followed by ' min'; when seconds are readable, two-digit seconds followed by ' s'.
5 h 59 min
